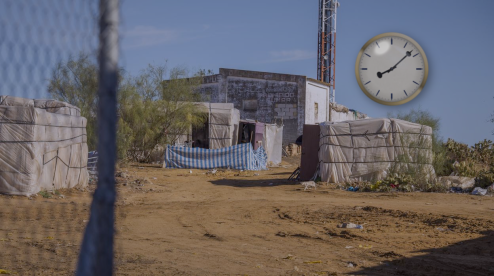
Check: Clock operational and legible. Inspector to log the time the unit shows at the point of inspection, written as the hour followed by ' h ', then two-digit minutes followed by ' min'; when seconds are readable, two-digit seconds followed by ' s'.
8 h 08 min
